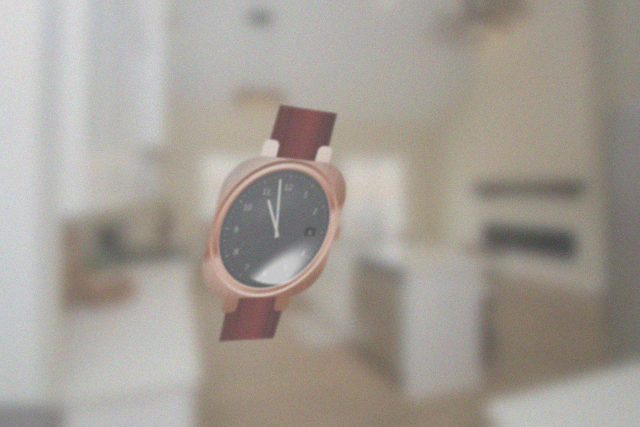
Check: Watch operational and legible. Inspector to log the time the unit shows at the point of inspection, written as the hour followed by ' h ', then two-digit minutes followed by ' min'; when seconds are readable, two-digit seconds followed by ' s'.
10 h 58 min
